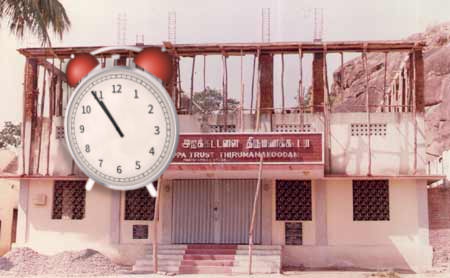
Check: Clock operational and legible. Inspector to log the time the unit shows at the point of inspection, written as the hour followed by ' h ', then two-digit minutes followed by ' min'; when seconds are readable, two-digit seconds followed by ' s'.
10 h 54 min
